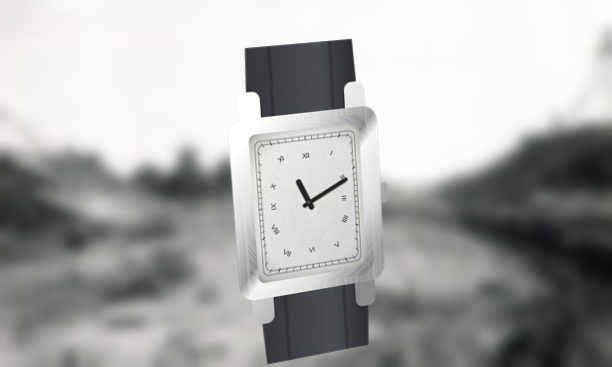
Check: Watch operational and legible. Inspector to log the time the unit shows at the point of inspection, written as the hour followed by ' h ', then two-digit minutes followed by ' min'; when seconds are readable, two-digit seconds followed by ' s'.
11 h 11 min
